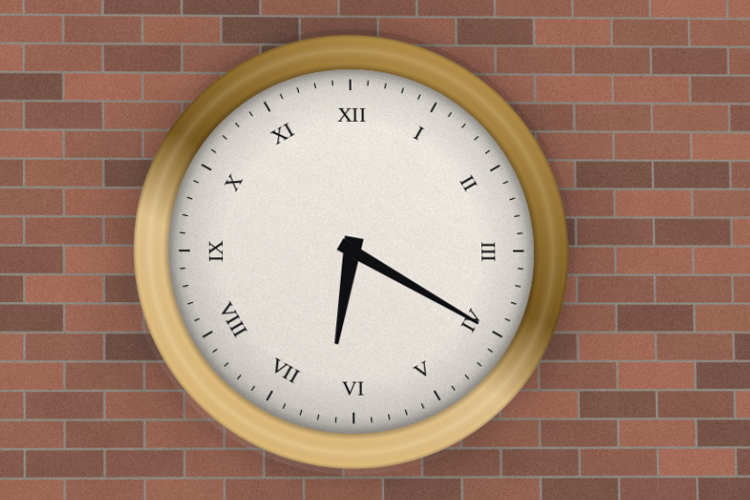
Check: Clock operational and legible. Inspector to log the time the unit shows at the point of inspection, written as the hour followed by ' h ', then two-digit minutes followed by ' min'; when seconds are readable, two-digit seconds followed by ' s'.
6 h 20 min
